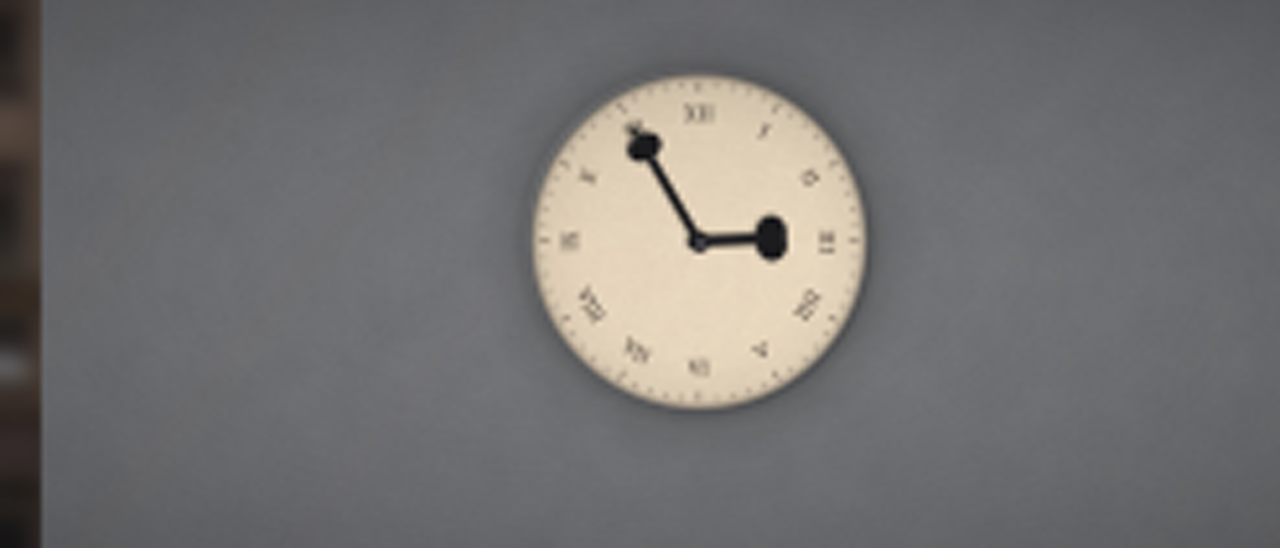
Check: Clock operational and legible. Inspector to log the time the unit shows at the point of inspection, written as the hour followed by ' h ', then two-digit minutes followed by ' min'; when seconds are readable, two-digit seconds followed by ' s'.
2 h 55 min
